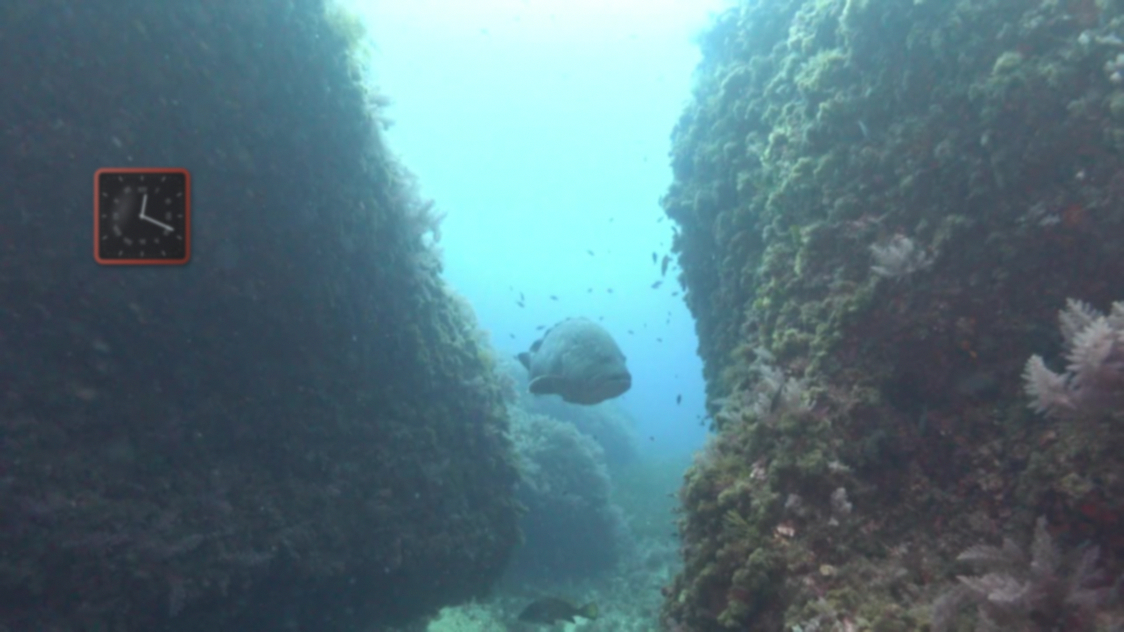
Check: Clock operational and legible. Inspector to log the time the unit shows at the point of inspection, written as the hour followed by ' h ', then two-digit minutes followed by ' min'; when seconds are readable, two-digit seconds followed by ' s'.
12 h 19 min
